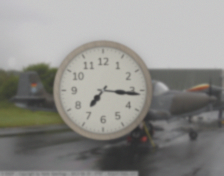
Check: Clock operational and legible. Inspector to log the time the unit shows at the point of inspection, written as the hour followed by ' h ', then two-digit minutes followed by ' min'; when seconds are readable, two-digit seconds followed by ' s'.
7 h 16 min
